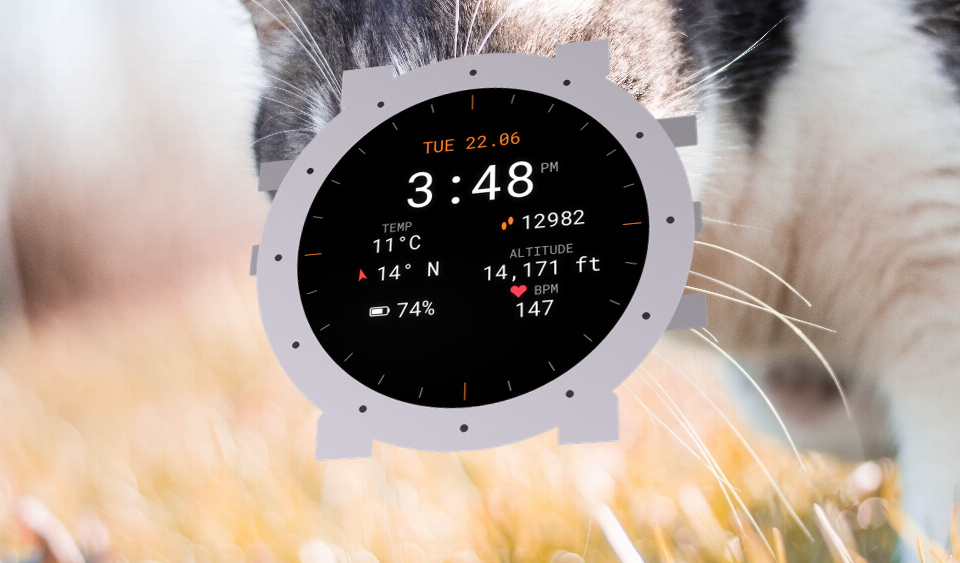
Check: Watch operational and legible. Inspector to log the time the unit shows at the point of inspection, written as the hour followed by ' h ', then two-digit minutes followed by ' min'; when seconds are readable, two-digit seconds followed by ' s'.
3 h 48 min
